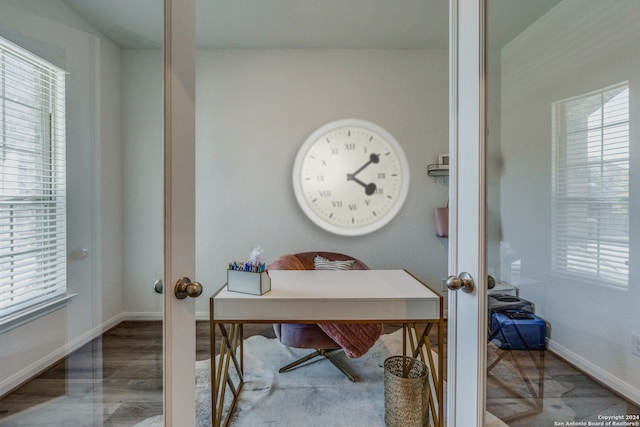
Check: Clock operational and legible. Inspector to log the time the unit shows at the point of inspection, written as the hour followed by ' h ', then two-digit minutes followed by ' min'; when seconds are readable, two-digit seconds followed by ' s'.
4 h 09 min
